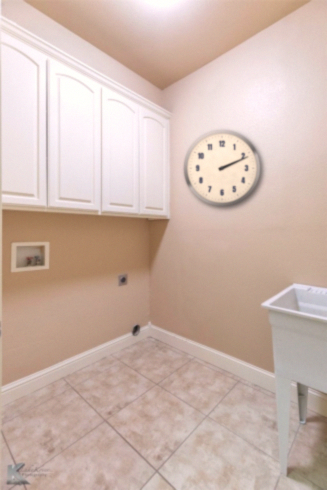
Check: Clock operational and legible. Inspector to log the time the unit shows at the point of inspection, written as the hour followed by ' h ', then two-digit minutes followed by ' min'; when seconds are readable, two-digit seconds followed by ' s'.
2 h 11 min
